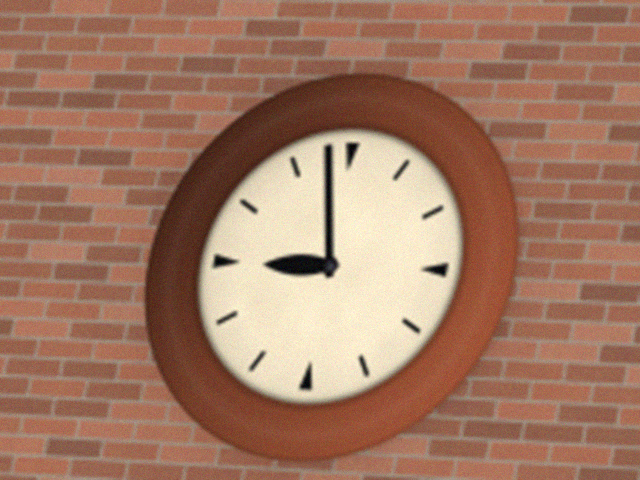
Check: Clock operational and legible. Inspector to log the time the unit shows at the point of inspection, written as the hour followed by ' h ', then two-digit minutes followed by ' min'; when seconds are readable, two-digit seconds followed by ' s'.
8 h 58 min
